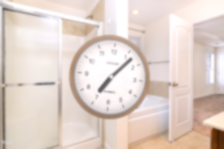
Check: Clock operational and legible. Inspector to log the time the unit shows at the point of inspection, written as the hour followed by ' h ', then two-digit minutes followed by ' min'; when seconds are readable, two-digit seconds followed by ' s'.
7 h 07 min
